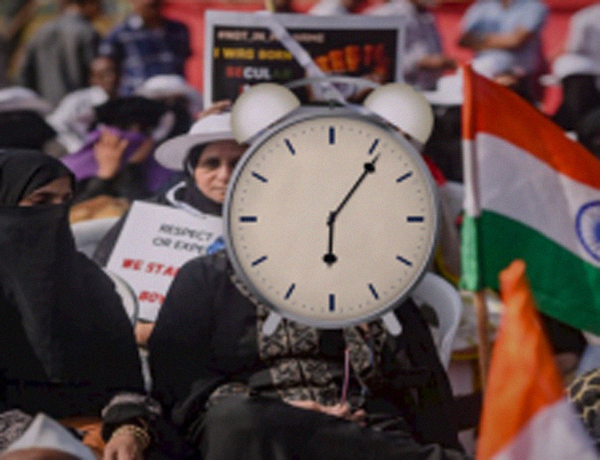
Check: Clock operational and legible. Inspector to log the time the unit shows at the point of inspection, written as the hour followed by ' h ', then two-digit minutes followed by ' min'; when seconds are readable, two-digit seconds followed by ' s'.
6 h 06 min
